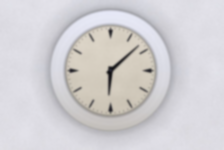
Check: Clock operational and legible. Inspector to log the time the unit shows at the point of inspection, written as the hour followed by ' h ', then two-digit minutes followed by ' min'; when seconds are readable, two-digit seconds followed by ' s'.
6 h 08 min
